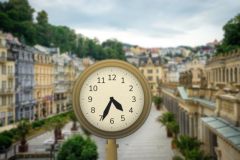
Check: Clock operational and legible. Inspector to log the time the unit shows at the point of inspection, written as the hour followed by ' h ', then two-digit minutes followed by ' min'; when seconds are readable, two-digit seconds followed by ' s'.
4 h 34 min
